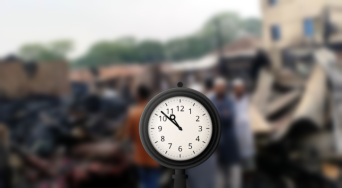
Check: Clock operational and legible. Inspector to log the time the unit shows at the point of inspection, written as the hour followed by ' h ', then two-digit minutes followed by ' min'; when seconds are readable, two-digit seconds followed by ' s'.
10 h 52 min
